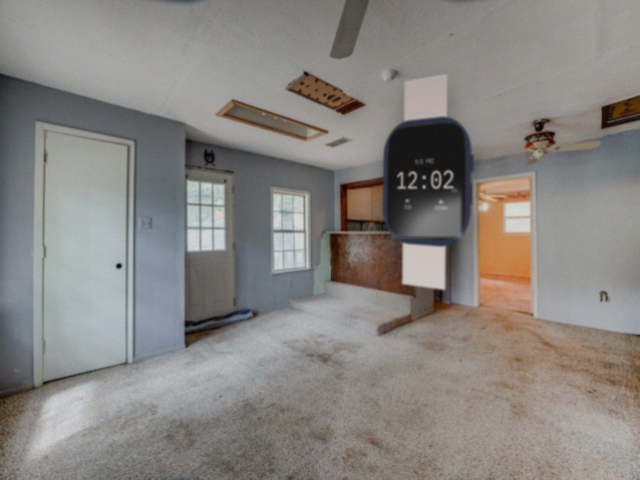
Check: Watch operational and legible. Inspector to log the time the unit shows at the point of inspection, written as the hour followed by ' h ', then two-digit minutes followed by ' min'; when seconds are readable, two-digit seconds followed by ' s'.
12 h 02 min
